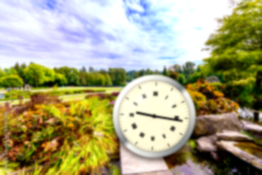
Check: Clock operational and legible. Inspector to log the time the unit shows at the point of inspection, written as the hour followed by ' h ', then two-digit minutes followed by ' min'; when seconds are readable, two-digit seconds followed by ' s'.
9 h 16 min
